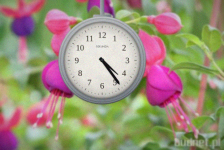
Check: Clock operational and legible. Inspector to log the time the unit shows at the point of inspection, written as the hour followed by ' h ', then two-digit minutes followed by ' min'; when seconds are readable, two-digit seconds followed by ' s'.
4 h 24 min
